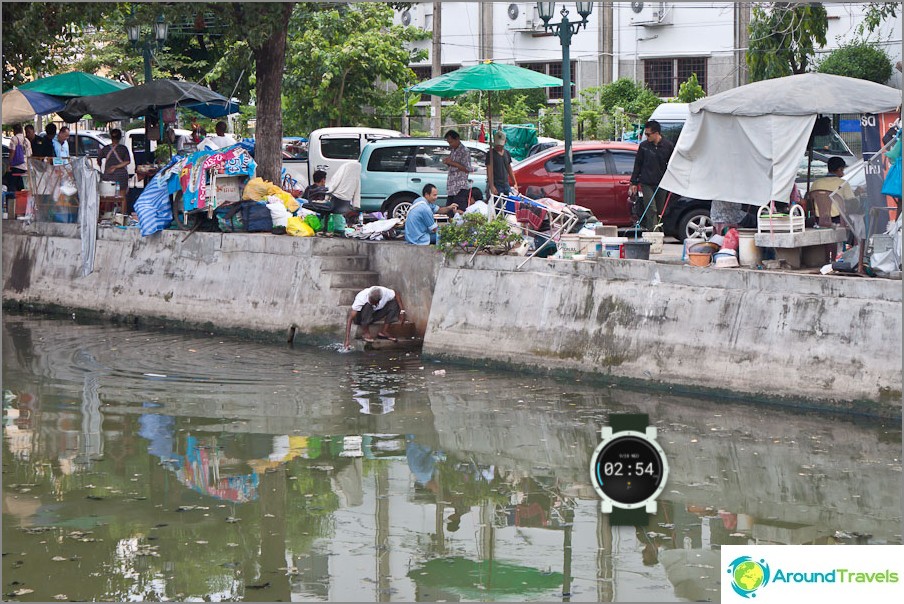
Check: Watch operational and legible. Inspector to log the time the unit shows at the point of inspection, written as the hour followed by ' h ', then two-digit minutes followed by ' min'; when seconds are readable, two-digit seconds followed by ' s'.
2 h 54 min
